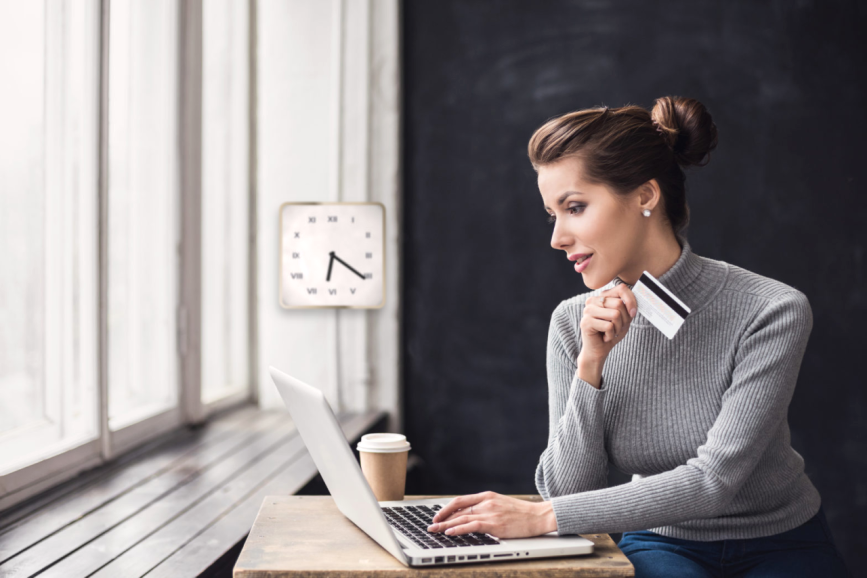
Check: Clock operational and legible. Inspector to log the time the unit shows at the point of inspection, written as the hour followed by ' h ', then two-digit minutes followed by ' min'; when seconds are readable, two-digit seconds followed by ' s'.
6 h 21 min
